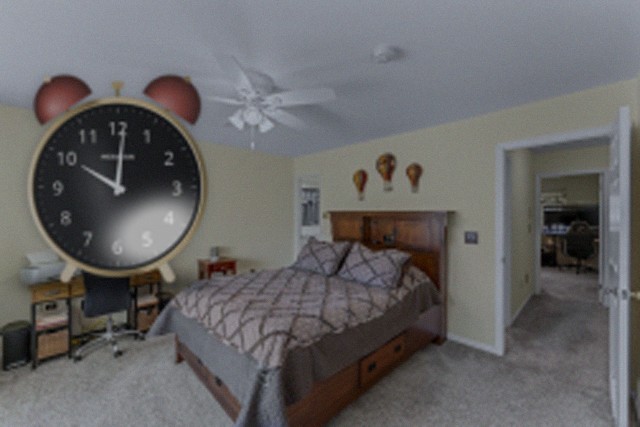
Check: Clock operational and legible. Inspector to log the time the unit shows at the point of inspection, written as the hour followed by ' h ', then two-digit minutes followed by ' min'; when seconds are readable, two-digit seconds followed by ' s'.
10 h 01 min
